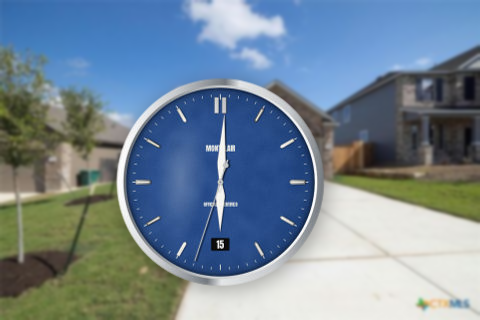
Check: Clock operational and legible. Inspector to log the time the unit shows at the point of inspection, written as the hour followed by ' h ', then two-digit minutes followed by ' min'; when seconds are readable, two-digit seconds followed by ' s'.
6 h 00 min 33 s
